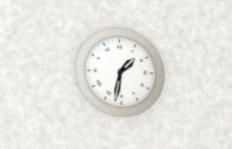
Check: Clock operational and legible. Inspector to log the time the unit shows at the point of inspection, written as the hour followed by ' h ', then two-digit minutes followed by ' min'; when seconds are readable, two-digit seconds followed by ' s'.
1 h 32 min
